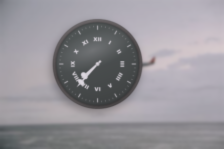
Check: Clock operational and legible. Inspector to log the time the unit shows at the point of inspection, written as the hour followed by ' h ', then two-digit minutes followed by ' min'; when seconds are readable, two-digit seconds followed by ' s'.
7 h 37 min
